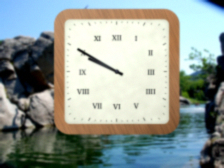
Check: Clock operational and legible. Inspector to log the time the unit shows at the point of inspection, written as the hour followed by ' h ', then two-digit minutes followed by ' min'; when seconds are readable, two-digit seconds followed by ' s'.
9 h 50 min
